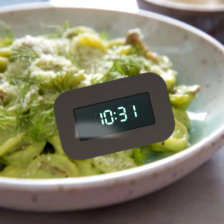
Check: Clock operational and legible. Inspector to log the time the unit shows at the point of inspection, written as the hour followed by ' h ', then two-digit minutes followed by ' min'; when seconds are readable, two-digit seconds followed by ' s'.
10 h 31 min
